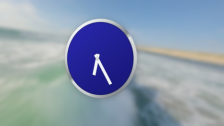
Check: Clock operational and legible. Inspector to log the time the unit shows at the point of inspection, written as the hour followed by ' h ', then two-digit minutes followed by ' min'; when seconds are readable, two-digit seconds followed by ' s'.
6 h 25 min
